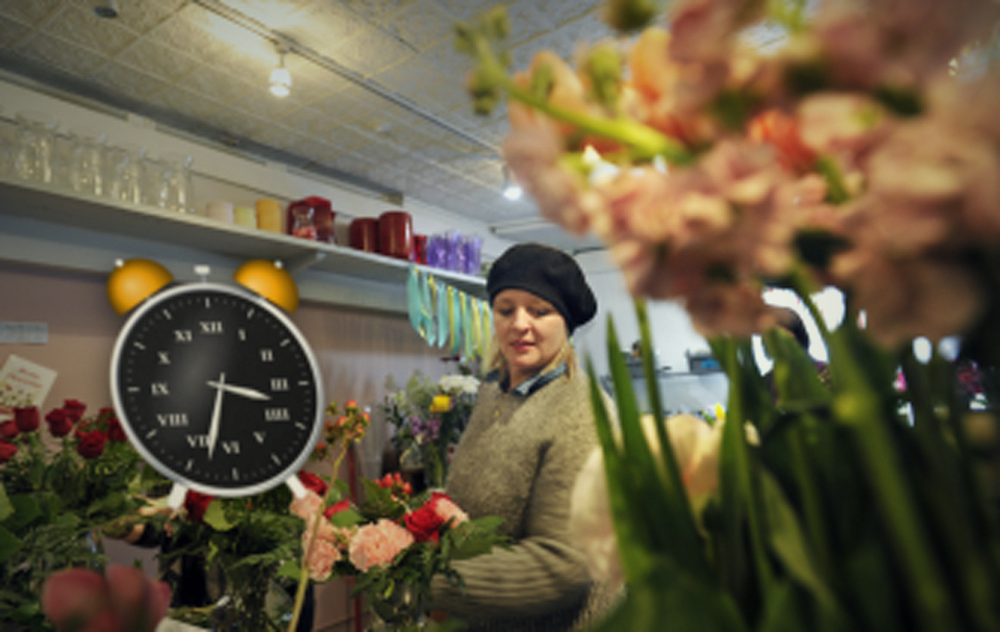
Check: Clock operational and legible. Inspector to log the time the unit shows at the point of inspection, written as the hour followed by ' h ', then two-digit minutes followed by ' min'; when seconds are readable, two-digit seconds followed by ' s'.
3 h 33 min
